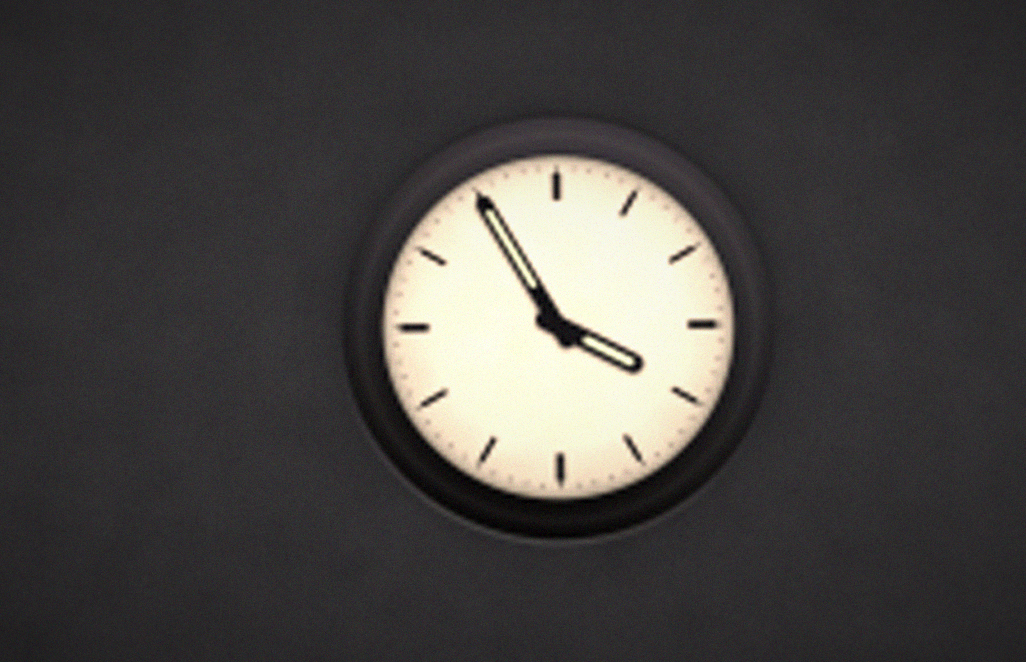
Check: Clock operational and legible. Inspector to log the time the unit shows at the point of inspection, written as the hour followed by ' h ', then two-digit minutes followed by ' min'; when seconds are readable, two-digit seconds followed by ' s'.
3 h 55 min
